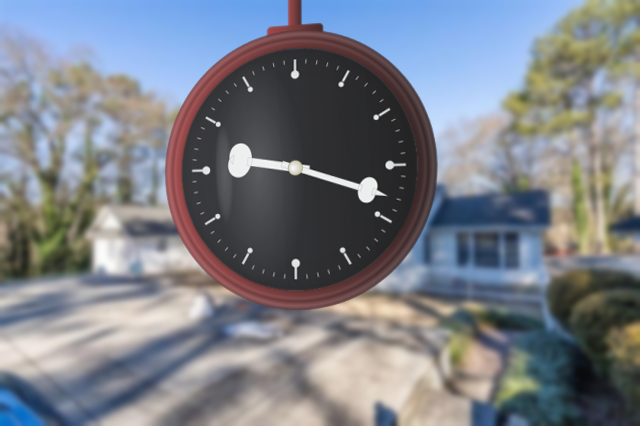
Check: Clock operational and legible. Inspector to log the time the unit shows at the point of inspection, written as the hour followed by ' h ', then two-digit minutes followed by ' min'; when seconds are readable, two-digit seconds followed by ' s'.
9 h 18 min
